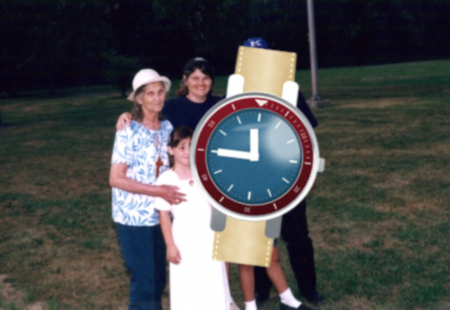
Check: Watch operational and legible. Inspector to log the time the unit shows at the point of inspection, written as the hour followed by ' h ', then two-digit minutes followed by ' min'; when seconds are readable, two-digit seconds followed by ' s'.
11 h 45 min
